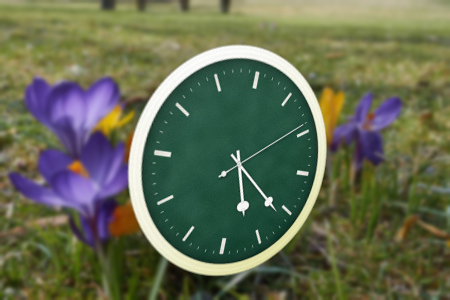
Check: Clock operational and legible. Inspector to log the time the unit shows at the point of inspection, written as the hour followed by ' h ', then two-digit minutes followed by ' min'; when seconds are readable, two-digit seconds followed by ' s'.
5 h 21 min 09 s
